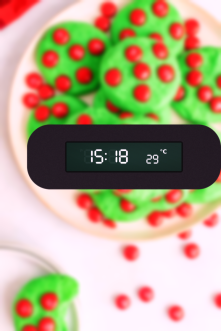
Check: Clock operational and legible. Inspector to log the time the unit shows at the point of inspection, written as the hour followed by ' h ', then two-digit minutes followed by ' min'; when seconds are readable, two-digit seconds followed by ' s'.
15 h 18 min
